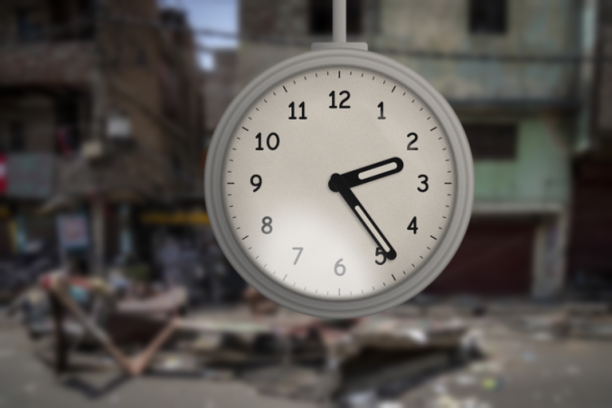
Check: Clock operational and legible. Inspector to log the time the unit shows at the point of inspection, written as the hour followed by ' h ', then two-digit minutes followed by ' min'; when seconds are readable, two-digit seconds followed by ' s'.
2 h 24 min
